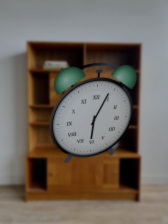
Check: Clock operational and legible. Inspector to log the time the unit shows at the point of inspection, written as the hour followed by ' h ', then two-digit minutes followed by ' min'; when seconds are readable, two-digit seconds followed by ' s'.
6 h 04 min
